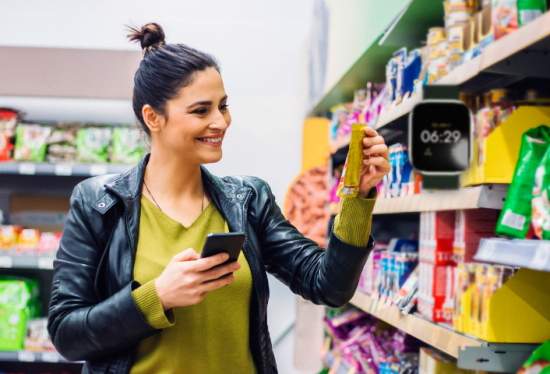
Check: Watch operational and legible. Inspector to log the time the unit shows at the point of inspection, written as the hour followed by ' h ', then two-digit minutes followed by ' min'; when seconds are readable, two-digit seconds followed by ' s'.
6 h 29 min
